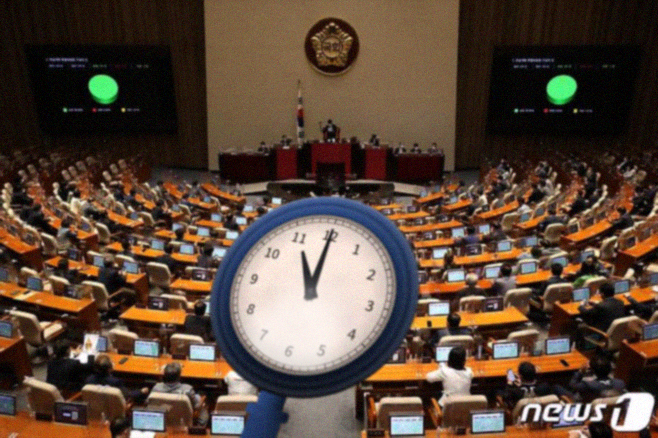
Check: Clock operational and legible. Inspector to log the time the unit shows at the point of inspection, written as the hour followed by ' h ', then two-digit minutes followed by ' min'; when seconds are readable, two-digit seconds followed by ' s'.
11 h 00 min
